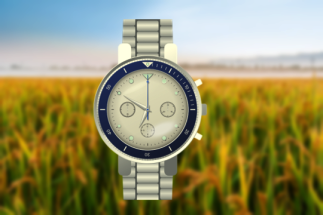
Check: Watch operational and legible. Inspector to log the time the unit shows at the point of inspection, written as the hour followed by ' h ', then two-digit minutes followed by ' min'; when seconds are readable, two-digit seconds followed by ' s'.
6 h 50 min
